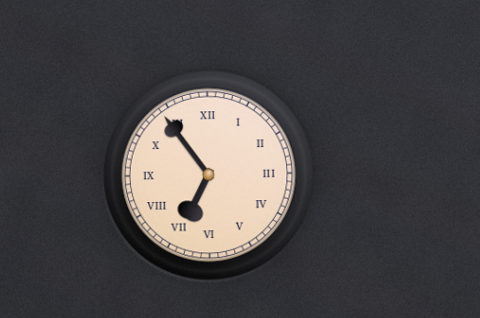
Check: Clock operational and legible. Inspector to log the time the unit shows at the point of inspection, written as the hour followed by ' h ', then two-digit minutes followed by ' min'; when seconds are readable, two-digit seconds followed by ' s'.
6 h 54 min
